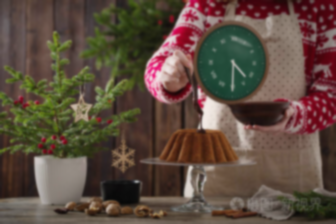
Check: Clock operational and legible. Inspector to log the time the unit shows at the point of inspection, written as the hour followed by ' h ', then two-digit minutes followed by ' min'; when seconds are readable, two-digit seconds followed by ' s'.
4 h 30 min
